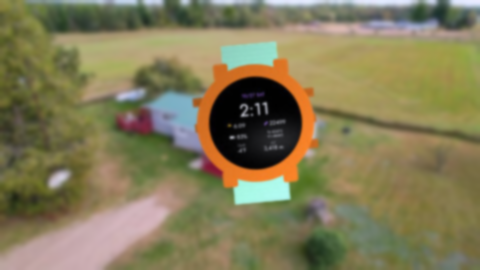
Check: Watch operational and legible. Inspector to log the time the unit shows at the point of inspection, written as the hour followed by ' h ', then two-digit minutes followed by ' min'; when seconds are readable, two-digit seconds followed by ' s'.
2 h 11 min
